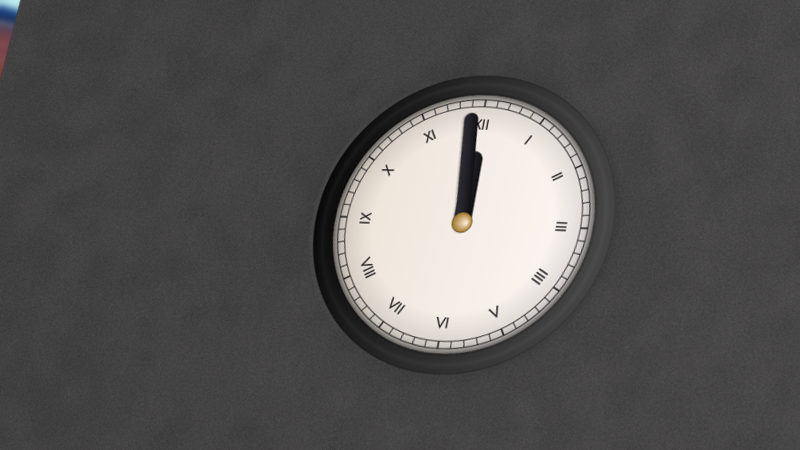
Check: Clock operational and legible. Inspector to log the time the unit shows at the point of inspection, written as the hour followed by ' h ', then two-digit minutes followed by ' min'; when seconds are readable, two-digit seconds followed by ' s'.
11 h 59 min
